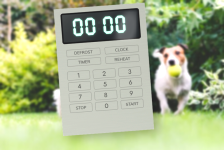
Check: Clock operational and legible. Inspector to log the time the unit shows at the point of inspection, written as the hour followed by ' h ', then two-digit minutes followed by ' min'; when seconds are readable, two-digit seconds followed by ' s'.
0 h 00 min
